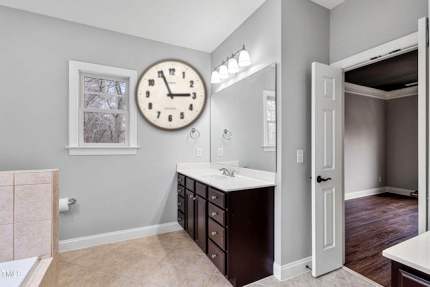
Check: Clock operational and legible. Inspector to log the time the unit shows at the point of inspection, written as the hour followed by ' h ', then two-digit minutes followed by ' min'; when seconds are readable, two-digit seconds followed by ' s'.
2 h 56 min
